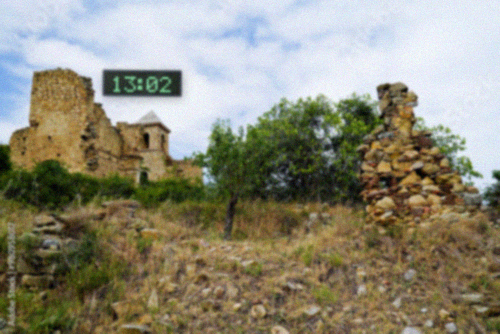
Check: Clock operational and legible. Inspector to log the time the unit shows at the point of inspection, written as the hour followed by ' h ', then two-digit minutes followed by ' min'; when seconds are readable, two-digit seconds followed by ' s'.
13 h 02 min
